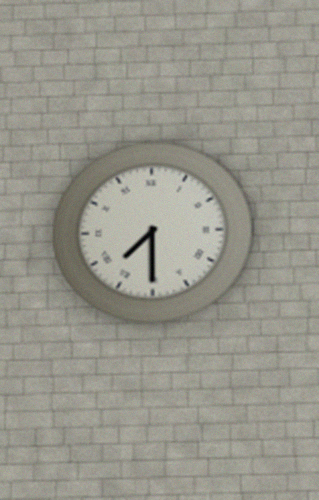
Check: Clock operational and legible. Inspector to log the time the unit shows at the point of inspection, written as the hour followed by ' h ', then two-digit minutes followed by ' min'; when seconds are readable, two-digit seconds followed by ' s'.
7 h 30 min
